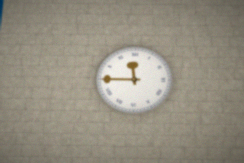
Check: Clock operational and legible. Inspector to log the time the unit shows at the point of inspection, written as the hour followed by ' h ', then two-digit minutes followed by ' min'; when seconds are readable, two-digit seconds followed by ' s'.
11 h 45 min
